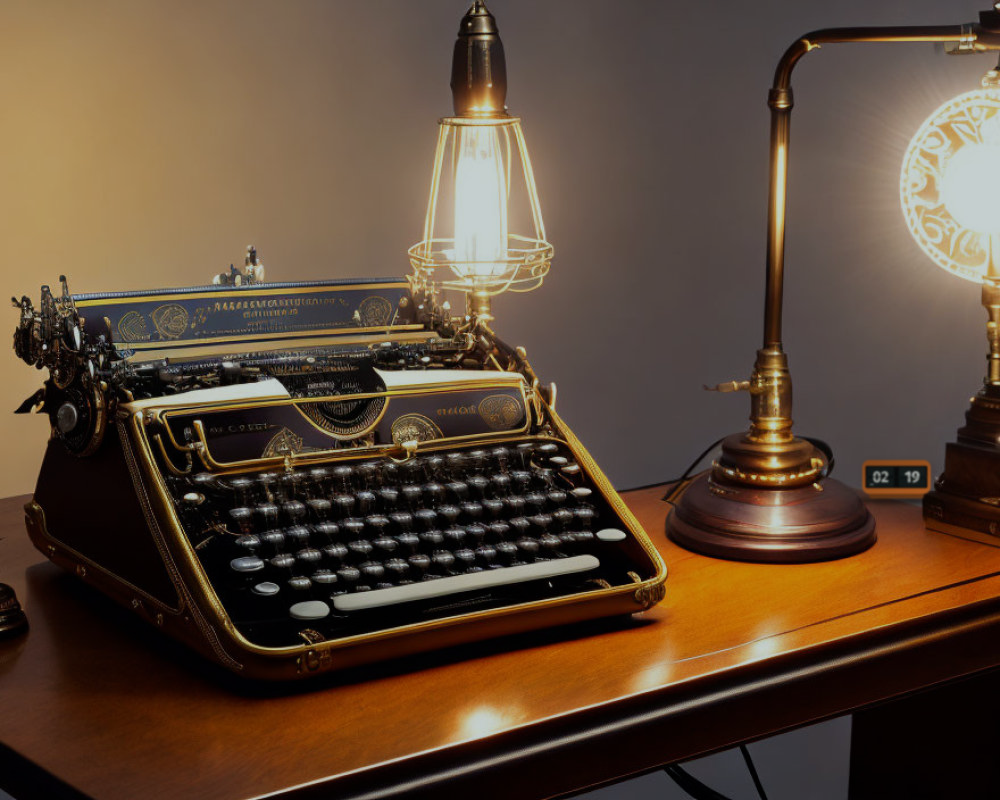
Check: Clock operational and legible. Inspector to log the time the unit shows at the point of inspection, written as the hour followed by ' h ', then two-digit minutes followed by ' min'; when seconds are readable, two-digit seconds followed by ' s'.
2 h 19 min
